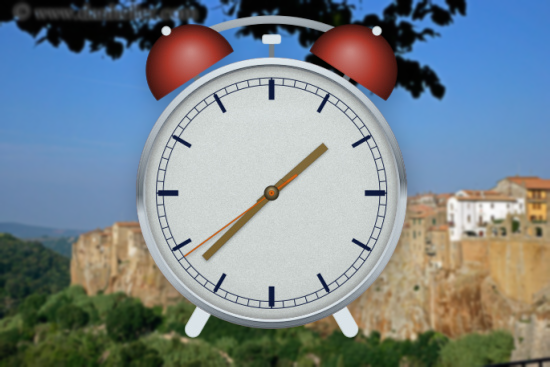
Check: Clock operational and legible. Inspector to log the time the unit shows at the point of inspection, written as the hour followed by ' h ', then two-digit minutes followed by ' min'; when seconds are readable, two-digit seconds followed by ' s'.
1 h 37 min 39 s
